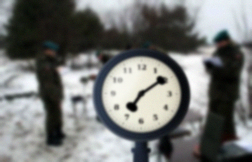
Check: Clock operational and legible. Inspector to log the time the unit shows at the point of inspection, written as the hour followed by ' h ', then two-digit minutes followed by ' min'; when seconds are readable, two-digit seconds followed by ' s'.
7 h 09 min
